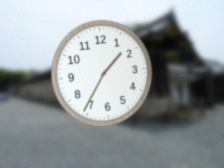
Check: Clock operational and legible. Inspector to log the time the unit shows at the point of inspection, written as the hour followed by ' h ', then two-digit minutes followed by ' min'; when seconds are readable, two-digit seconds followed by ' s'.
1 h 36 min
